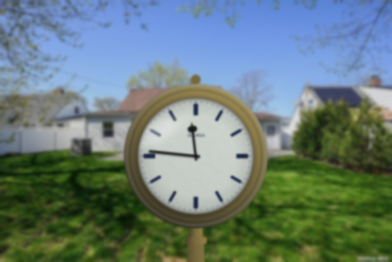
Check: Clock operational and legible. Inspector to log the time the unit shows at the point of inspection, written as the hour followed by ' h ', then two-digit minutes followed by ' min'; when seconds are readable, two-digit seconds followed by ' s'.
11 h 46 min
